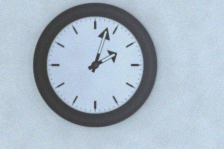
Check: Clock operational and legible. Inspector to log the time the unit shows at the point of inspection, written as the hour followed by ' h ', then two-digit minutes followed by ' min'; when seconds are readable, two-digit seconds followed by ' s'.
2 h 03 min
